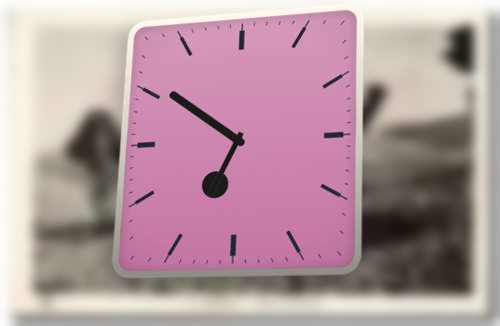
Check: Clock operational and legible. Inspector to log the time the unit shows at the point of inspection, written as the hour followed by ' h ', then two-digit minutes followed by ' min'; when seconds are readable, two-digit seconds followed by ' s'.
6 h 51 min
